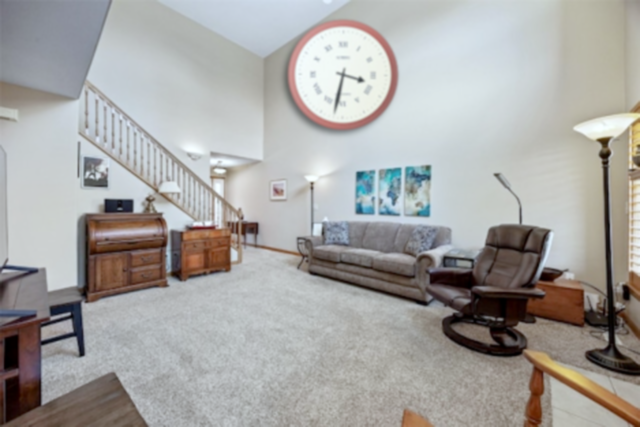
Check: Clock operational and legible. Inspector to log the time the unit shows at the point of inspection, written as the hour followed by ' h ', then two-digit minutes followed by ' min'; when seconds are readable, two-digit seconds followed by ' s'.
3 h 32 min
